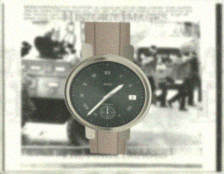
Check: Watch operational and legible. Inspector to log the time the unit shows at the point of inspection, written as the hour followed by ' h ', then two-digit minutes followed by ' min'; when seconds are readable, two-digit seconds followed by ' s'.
1 h 37 min
